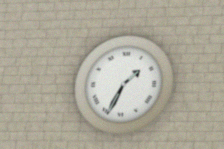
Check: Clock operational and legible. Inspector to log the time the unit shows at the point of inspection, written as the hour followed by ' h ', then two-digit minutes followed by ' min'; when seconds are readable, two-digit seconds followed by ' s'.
1 h 34 min
